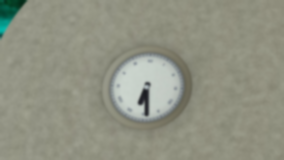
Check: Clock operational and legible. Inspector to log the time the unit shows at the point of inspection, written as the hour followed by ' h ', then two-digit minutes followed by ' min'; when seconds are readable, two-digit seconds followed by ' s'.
6 h 29 min
